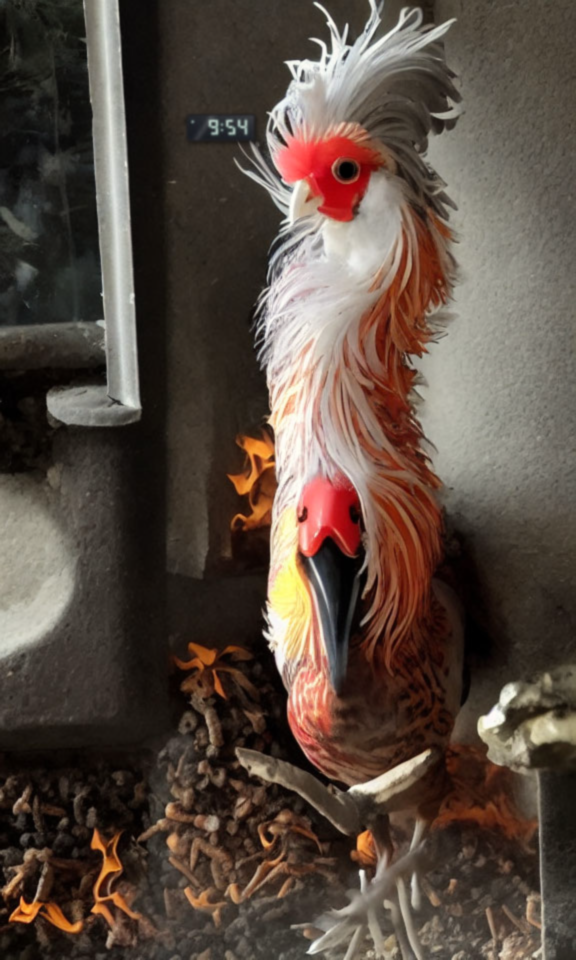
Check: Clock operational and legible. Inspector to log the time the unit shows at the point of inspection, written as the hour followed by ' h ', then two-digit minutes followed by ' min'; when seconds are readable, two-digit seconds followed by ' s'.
9 h 54 min
